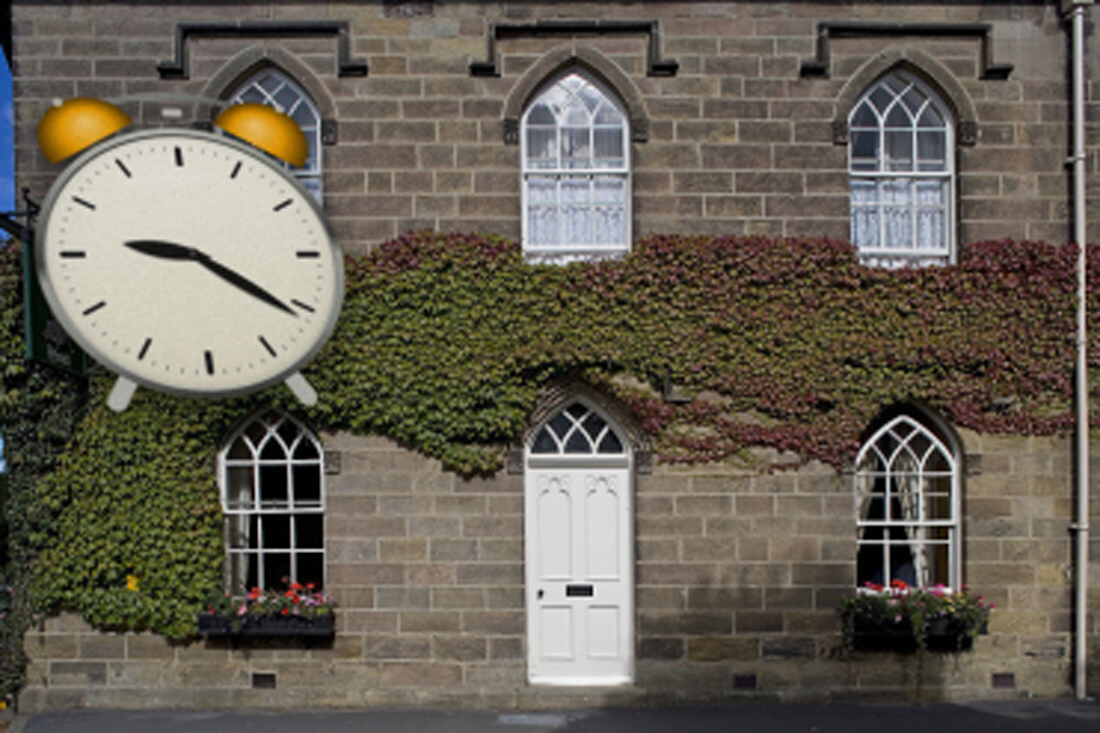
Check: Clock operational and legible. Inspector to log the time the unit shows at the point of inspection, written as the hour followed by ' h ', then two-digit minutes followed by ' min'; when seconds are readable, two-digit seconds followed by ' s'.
9 h 21 min
